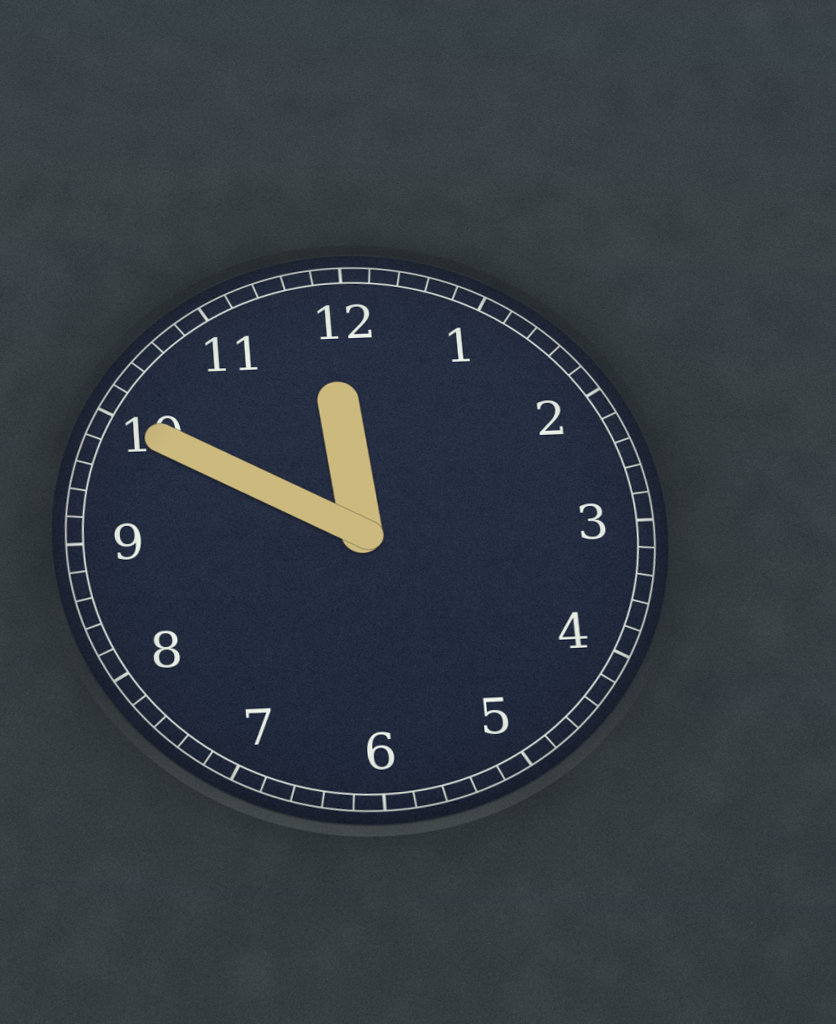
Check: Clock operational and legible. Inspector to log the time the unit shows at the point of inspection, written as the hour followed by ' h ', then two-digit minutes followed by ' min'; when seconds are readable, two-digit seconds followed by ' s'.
11 h 50 min
